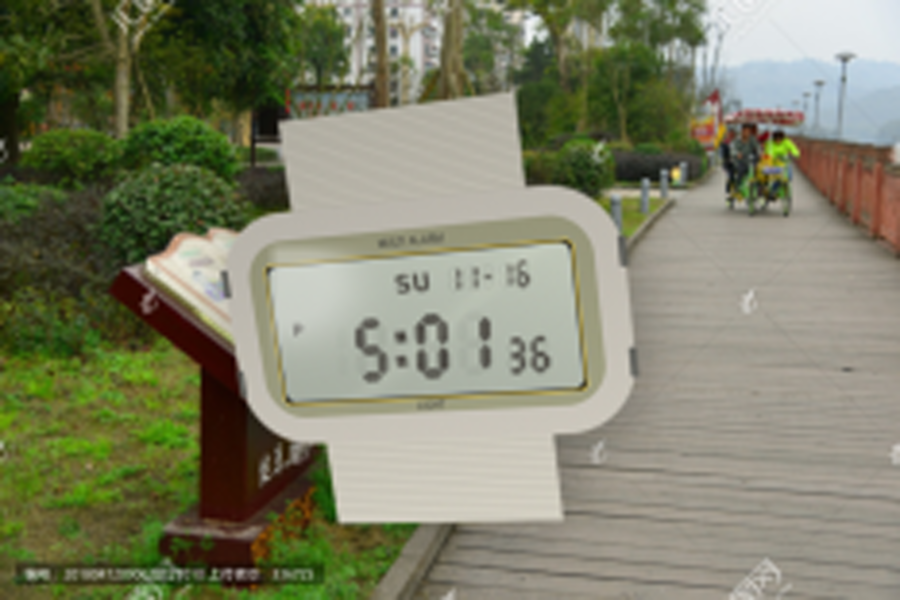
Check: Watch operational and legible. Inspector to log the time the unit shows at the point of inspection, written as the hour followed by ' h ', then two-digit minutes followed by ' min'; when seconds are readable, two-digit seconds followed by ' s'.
5 h 01 min 36 s
